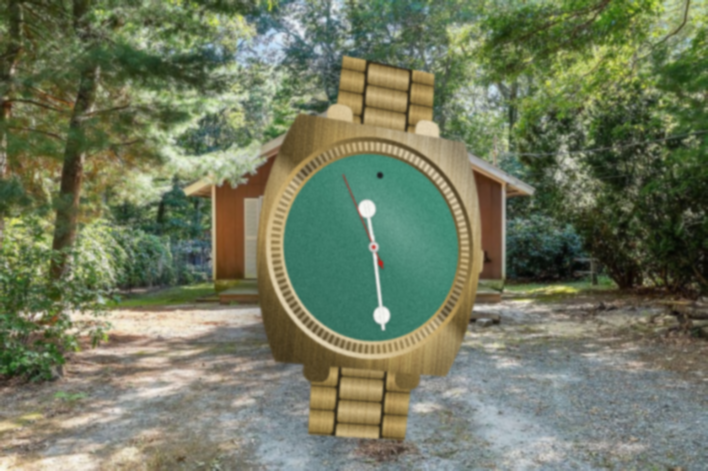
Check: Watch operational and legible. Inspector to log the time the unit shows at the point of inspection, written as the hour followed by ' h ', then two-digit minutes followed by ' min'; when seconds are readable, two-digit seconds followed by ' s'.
11 h 27 min 55 s
